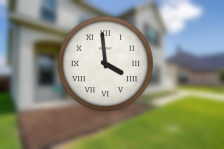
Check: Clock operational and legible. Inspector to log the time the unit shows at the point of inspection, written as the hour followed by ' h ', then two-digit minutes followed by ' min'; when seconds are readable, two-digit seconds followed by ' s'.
3 h 59 min
